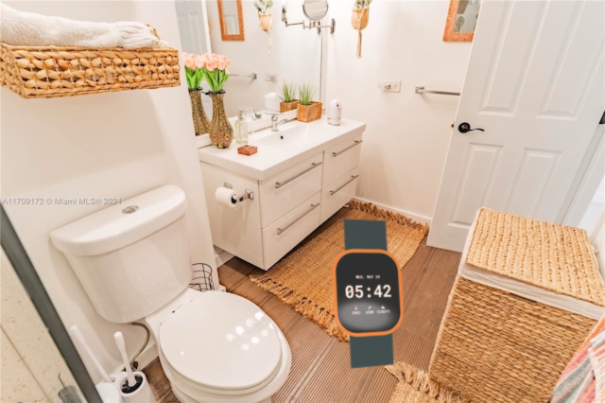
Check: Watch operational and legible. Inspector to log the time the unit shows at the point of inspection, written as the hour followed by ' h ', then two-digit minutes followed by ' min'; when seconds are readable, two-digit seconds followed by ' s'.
5 h 42 min
